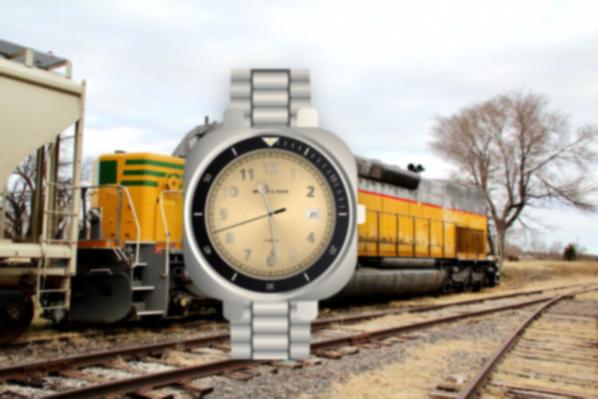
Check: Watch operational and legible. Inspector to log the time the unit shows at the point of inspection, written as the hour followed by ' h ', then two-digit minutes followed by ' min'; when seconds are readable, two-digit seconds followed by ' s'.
11 h 28 min 42 s
